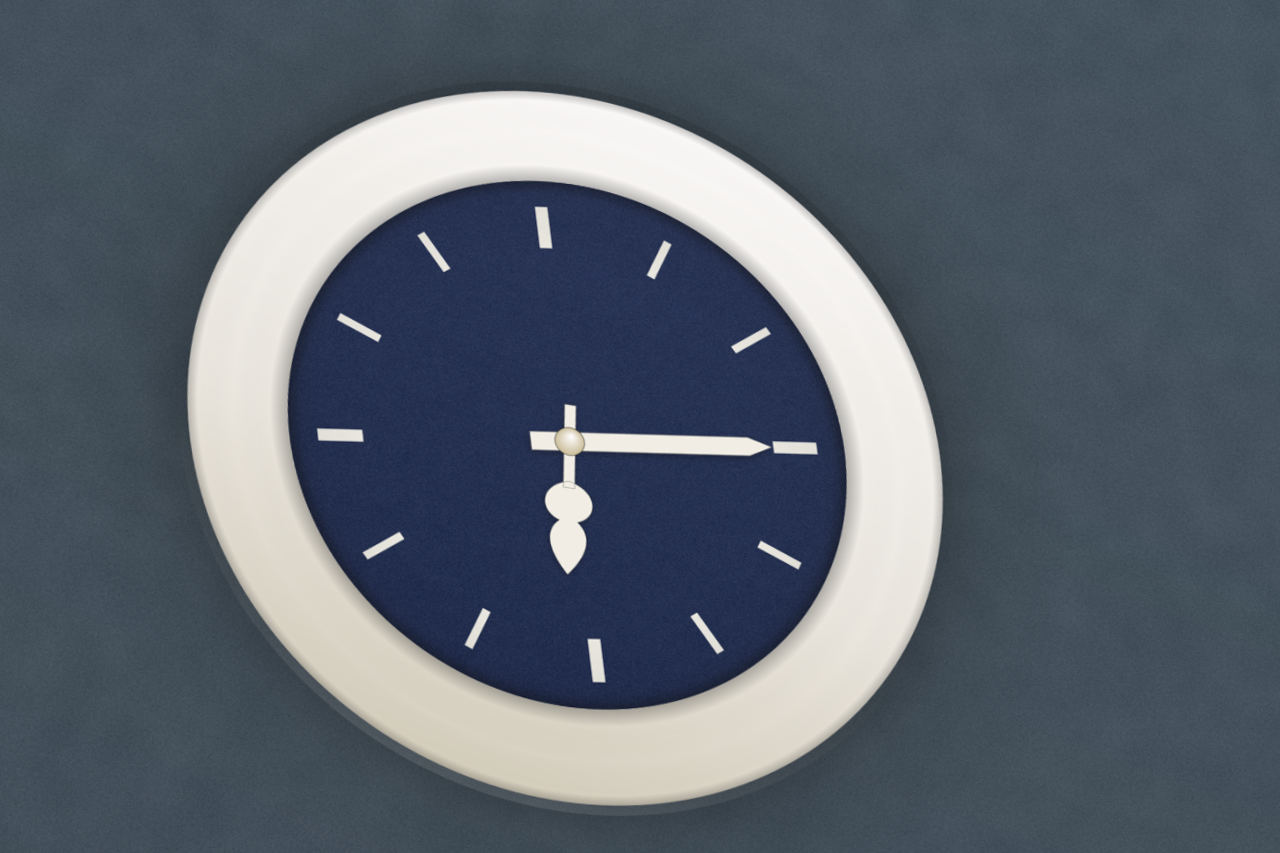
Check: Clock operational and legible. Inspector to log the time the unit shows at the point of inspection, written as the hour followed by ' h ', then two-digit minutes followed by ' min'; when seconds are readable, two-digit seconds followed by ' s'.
6 h 15 min
